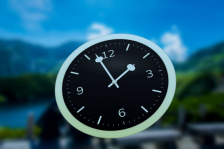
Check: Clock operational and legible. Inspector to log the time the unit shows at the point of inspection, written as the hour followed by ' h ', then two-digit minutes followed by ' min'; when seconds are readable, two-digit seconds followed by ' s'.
1 h 57 min
